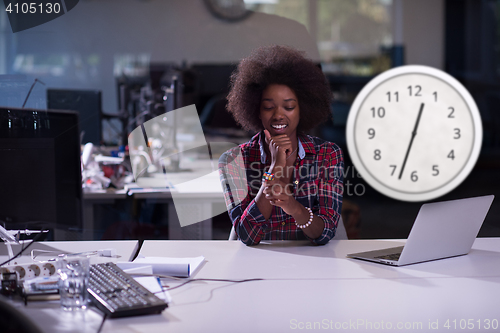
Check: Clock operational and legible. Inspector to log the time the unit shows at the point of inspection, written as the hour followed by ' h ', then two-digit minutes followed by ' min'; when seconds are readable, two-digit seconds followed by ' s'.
12 h 33 min
